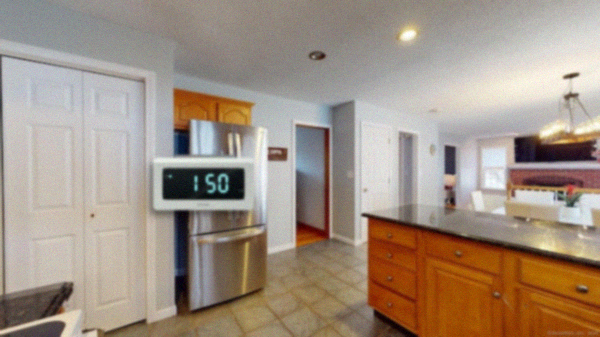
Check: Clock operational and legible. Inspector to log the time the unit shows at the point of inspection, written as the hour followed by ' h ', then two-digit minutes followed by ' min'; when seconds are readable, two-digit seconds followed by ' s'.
1 h 50 min
